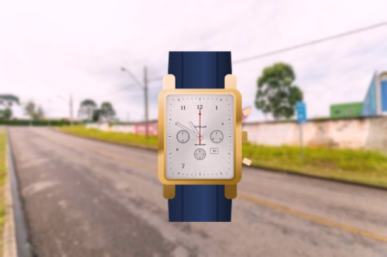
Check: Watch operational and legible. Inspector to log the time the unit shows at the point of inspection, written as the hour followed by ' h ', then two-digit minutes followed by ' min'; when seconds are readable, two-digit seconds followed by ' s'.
10 h 50 min
